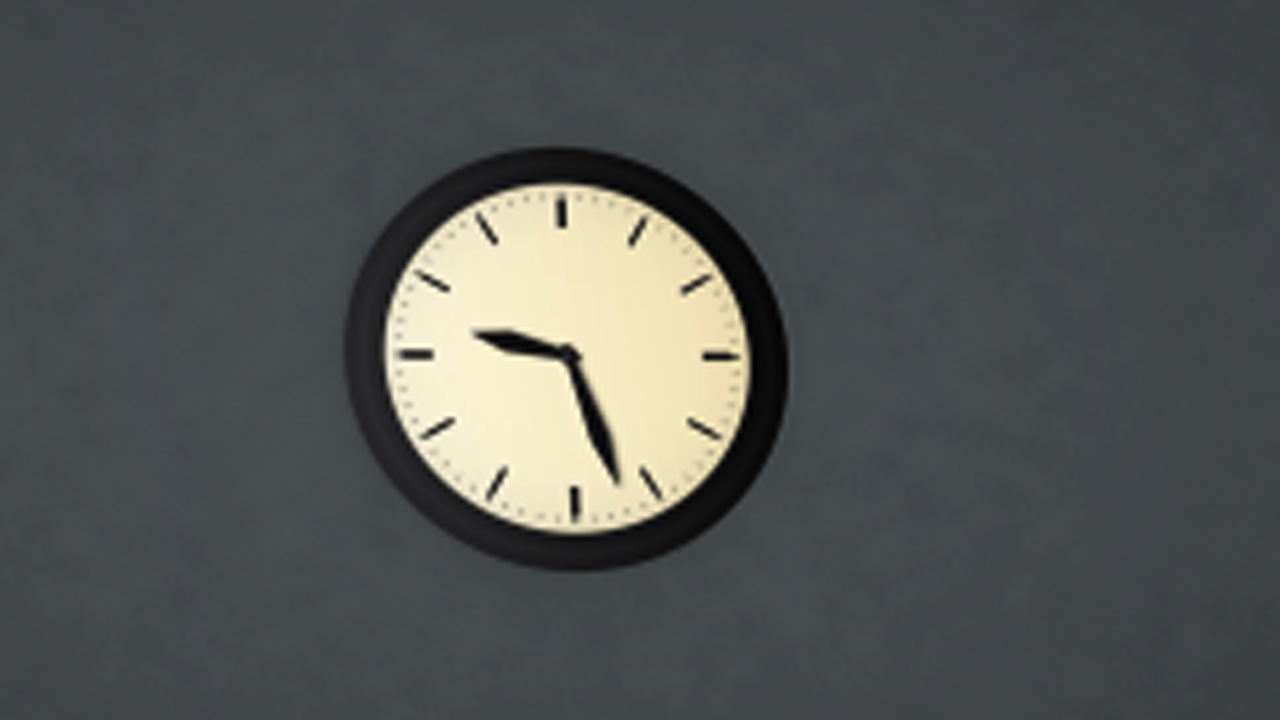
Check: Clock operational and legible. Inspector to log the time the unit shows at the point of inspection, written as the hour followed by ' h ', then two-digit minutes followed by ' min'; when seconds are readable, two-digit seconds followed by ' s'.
9 h 27 min
